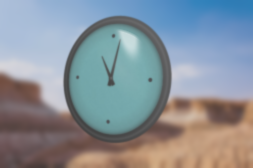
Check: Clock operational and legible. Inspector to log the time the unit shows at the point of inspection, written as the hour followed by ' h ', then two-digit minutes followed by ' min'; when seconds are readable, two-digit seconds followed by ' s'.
11 h 02 min
